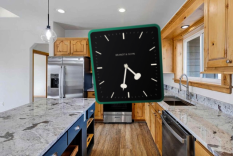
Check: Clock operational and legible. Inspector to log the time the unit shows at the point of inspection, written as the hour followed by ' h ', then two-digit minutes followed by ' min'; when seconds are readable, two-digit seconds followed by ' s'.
4 h 32 min
